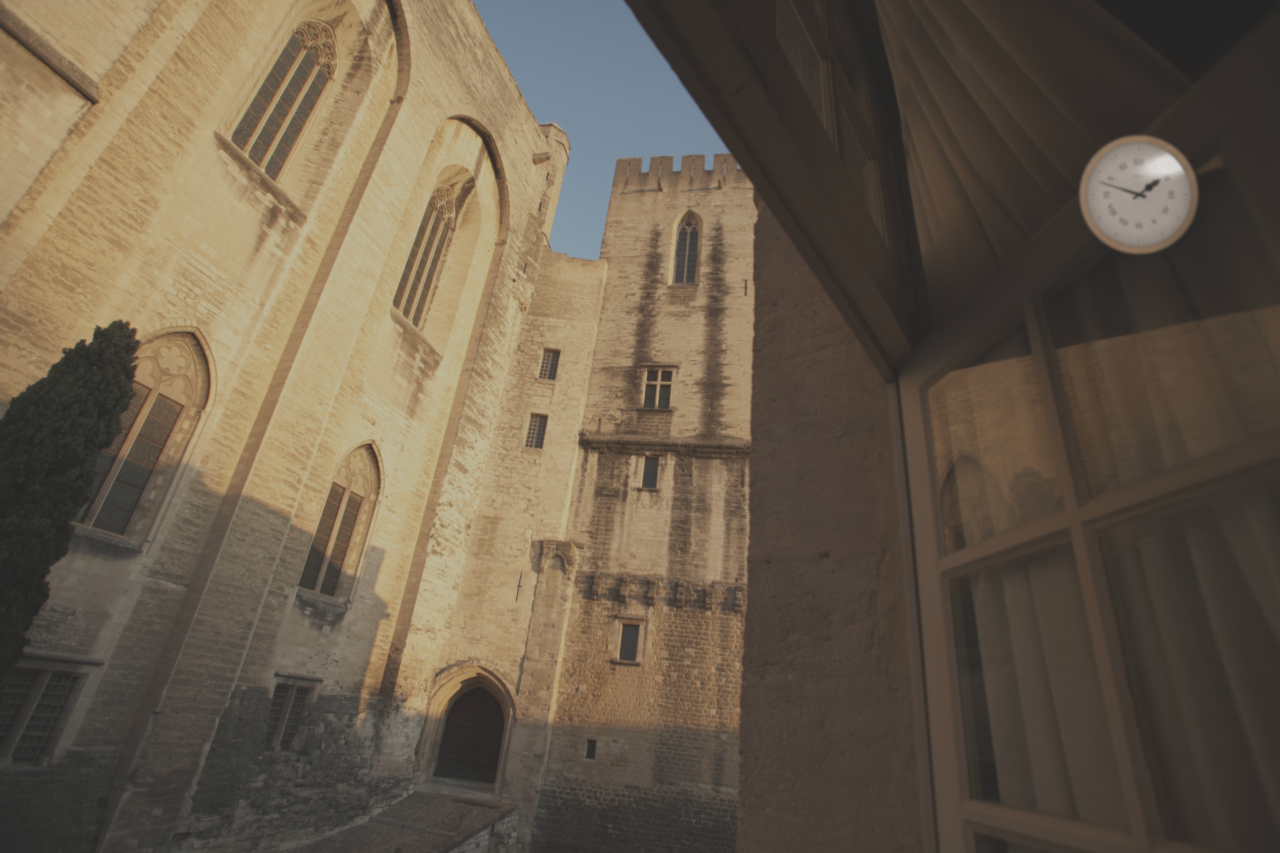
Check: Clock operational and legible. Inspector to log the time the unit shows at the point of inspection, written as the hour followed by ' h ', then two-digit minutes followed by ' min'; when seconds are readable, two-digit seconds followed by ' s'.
1 h 48 min
